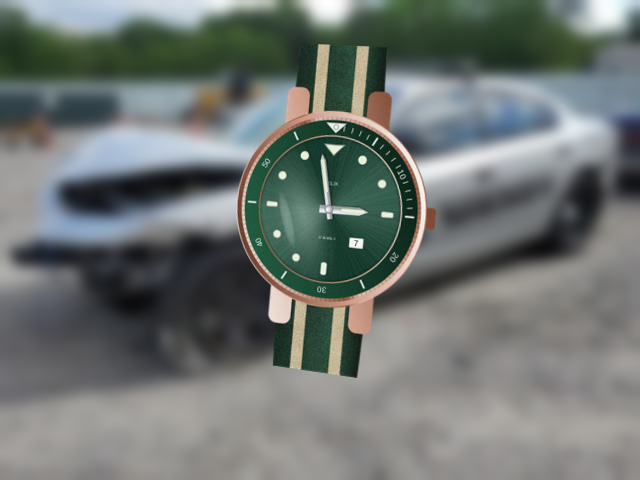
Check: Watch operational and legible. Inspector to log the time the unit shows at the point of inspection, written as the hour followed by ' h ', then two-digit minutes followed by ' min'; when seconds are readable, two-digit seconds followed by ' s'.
2 h 58 min
